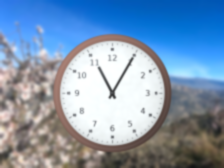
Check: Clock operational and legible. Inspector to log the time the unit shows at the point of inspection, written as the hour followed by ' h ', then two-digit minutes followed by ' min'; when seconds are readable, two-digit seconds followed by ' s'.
11 h 05 min
